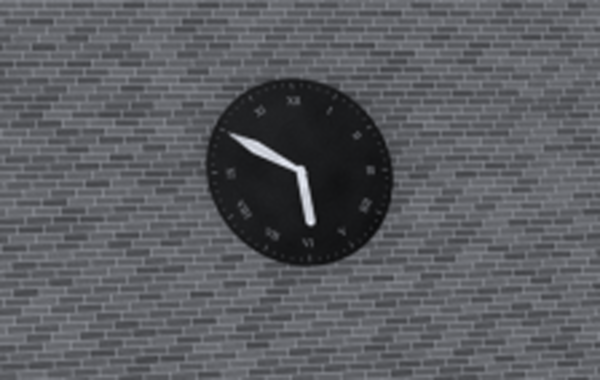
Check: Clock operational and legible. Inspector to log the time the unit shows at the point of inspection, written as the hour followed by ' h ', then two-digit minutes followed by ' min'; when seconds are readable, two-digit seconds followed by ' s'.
5 h 50 min
